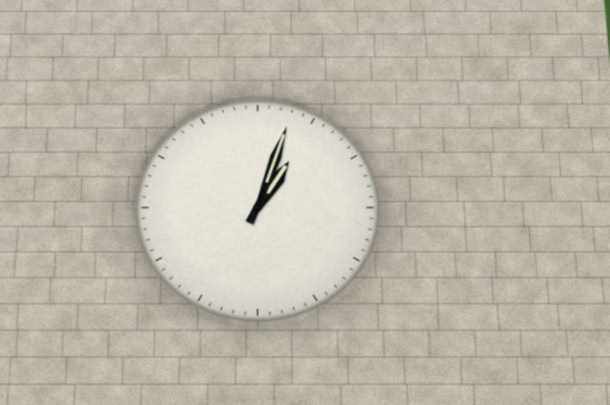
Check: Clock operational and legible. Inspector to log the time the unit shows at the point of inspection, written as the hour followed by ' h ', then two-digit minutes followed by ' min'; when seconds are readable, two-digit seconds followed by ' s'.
1 h 03 min
